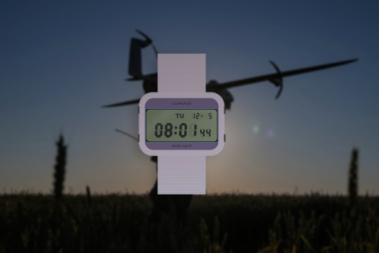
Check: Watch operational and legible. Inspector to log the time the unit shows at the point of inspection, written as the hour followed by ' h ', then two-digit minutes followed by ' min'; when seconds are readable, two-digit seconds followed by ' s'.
8 h 01 min 44 s
